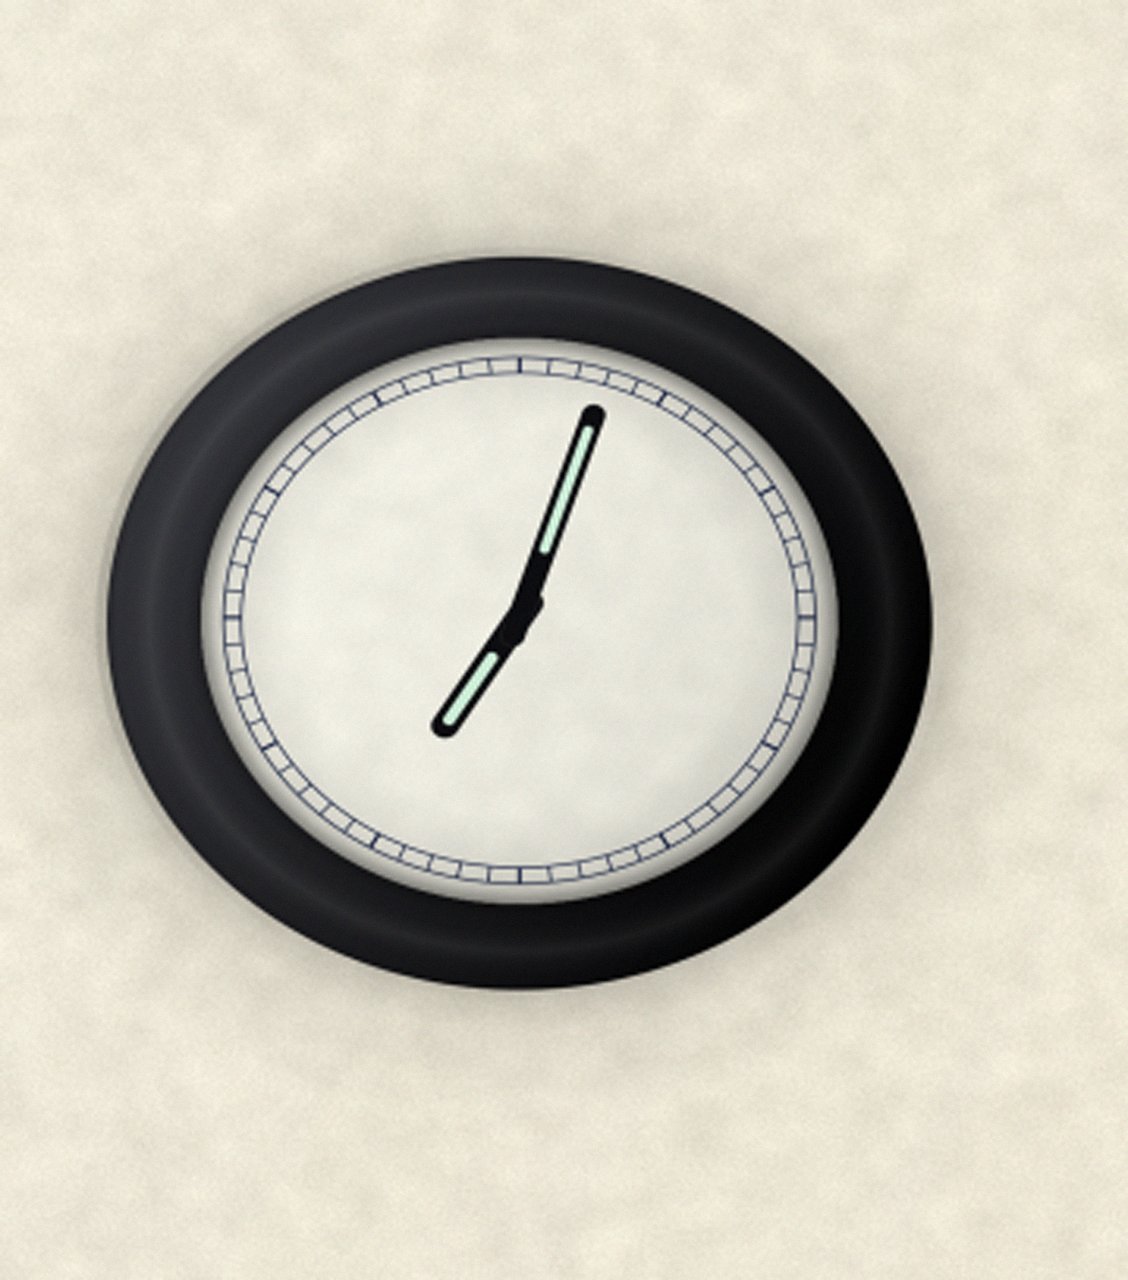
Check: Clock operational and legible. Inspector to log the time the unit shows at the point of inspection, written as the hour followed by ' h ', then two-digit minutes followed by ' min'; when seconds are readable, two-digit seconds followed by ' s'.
7 h 03 min
